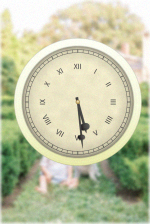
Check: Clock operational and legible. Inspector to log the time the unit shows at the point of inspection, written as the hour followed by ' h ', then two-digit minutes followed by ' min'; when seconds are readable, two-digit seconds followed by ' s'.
5 h 29 min
